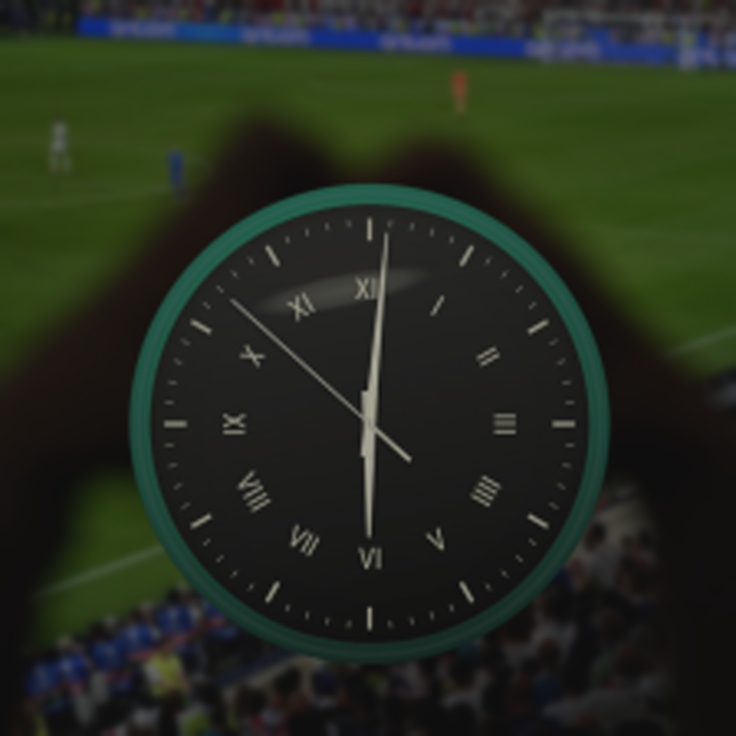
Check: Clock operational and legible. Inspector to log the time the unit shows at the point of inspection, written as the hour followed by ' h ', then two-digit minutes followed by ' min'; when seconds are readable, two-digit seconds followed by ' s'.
6 h 00 min 52 s
